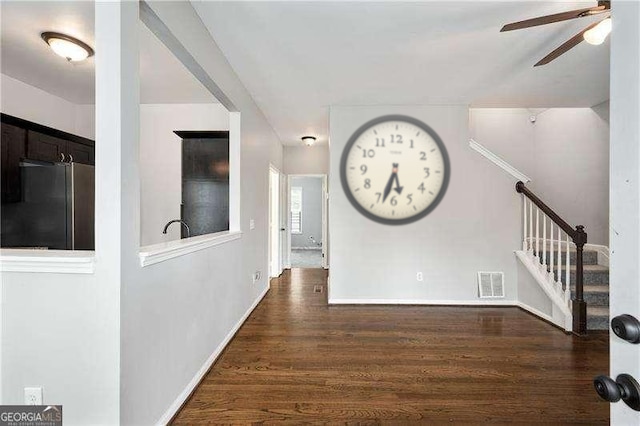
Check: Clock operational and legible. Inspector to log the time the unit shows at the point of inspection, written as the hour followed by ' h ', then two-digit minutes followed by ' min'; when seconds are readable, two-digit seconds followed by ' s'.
5 h 33 min
